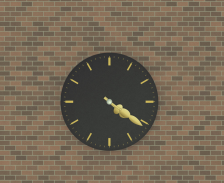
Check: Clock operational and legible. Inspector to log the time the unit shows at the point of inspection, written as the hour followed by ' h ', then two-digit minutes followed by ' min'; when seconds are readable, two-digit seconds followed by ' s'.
4 h 21 min
